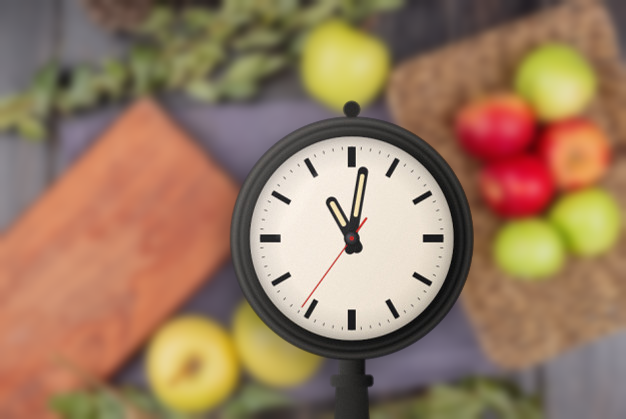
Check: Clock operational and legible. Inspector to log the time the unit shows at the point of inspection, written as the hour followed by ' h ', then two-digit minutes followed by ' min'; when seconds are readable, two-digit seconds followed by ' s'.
11 h 01 min 36 s
